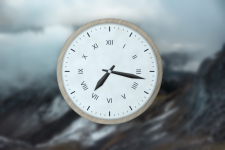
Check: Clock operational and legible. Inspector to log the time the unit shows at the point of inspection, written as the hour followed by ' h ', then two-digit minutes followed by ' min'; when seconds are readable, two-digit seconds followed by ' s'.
7 h 17 min
